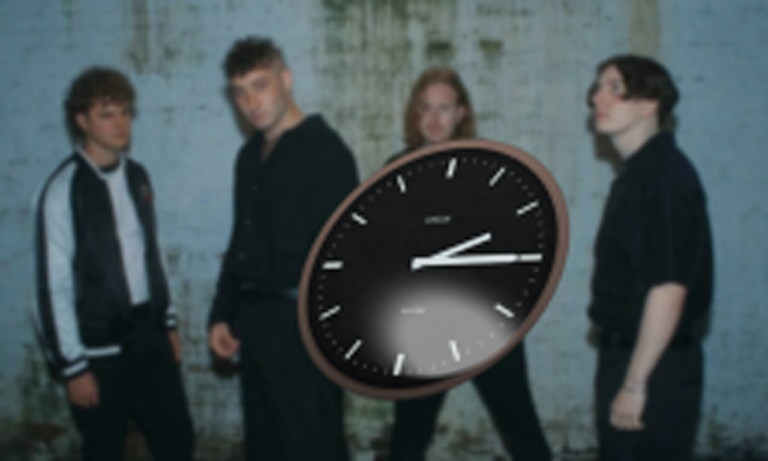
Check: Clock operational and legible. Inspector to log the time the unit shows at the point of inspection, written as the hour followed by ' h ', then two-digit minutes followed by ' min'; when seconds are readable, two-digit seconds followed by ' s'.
2 h 15 min
